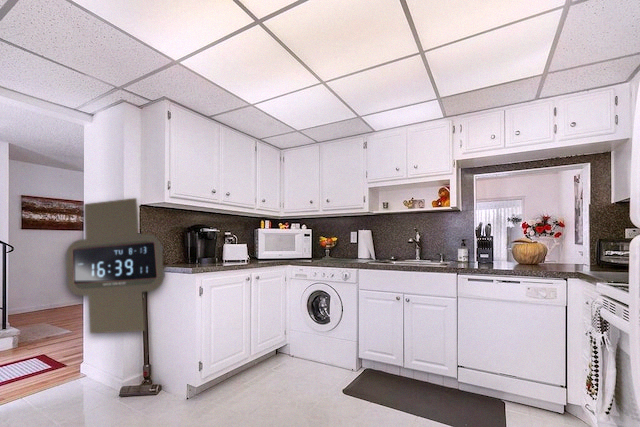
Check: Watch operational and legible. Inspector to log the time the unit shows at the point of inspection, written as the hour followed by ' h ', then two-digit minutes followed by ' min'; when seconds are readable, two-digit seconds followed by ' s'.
16 h 39 min
